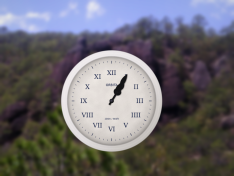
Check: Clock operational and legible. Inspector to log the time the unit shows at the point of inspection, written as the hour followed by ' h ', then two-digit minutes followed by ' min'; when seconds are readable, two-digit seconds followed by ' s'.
1 h 05 min
